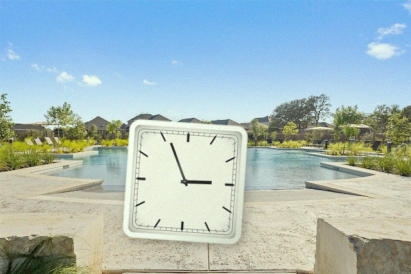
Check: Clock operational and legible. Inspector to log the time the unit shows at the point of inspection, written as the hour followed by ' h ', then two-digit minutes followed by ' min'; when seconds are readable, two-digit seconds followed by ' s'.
2 h 56 min
